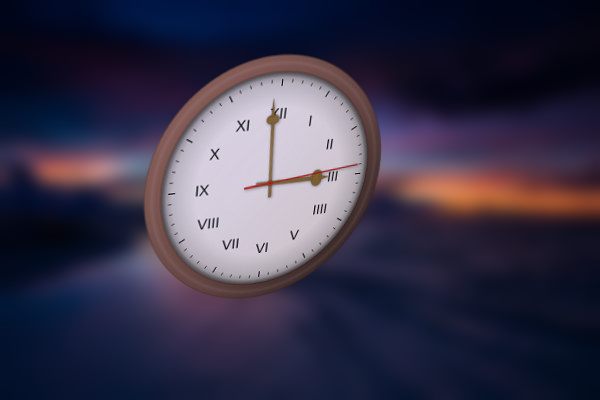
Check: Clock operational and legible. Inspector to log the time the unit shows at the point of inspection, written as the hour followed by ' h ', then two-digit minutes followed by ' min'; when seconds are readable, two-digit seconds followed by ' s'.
2 h 59 min 14 s
